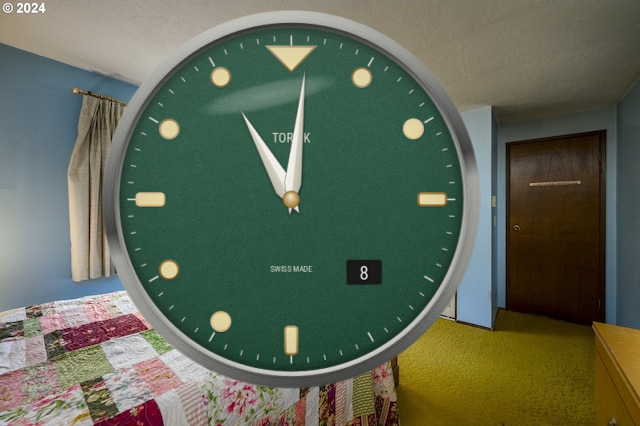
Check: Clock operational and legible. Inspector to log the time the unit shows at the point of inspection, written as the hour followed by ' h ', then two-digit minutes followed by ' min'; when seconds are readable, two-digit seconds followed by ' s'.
11 h 01 min
